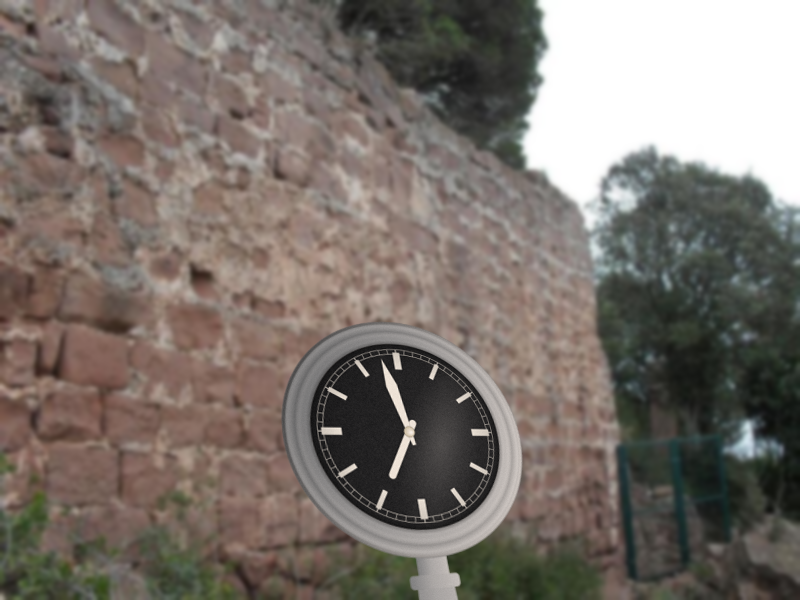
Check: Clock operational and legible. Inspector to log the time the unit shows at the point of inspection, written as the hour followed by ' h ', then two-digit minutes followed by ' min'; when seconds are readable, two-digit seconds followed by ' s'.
6 h 58 min
